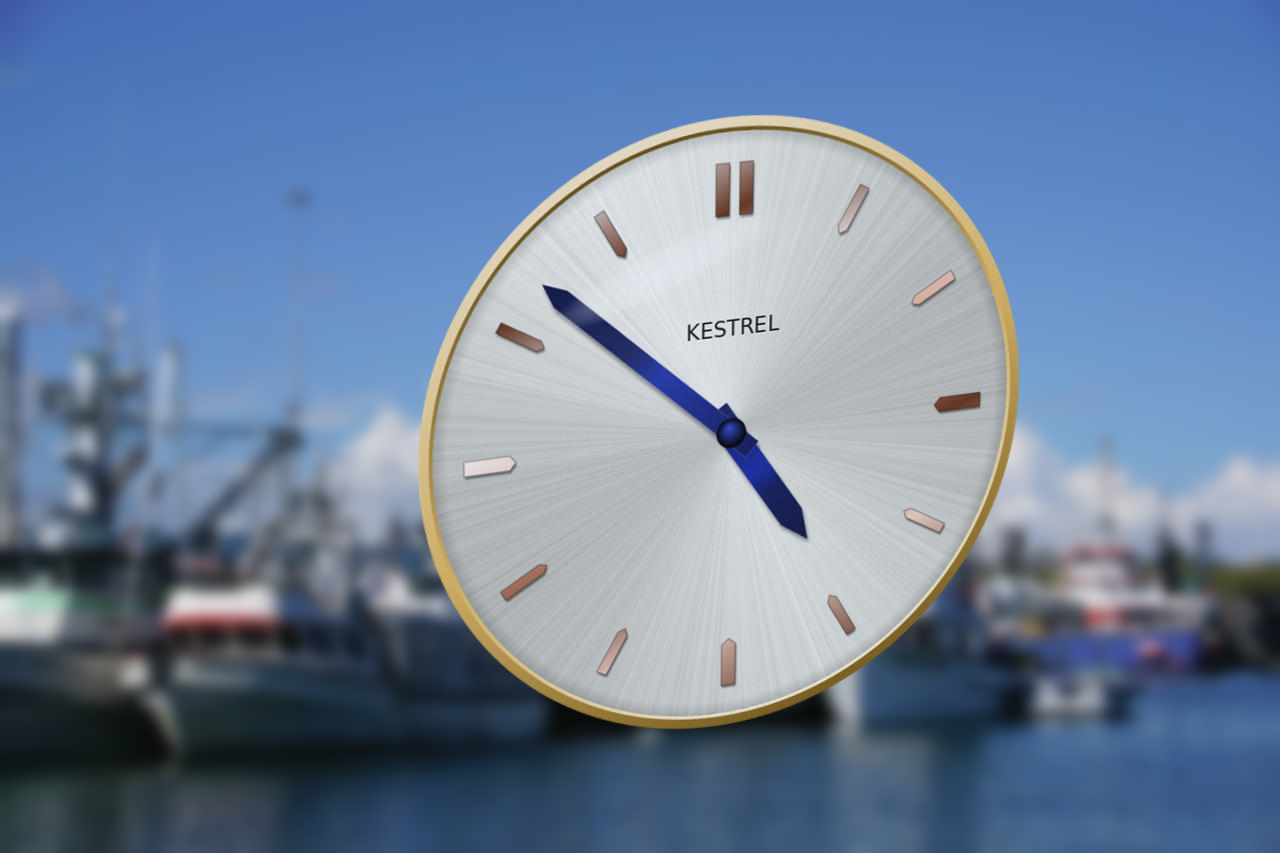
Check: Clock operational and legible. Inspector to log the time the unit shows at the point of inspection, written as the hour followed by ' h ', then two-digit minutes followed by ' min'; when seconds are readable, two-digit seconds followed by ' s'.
4 h 52 min
